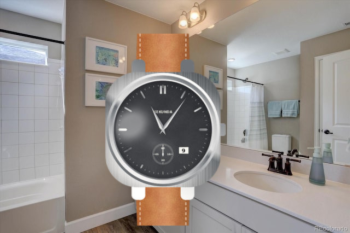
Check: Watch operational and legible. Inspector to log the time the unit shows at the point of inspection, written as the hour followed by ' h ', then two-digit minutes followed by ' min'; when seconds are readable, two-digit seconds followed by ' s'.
11 h 06 min
